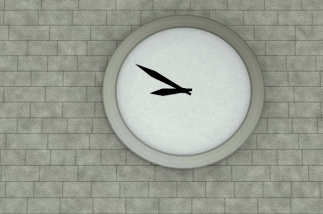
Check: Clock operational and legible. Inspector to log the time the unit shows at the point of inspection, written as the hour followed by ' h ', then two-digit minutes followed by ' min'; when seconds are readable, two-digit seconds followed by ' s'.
8 h 50 min
